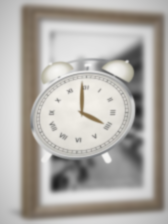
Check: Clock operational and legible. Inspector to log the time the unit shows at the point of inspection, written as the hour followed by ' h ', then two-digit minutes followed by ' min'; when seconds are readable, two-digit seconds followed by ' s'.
3 h 59 min
